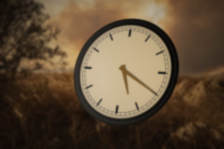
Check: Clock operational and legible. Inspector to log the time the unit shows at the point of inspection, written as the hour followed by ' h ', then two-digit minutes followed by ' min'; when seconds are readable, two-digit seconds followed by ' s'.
5 h 20 min
